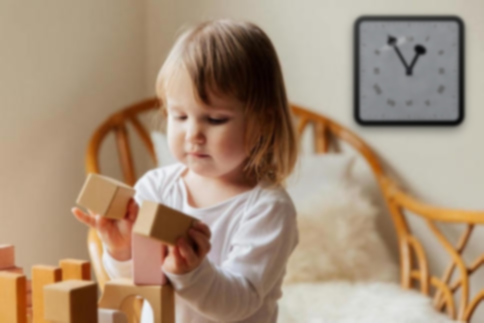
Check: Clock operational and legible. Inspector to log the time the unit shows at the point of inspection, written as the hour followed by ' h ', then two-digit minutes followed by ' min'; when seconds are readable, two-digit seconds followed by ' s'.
12 h 55 min
